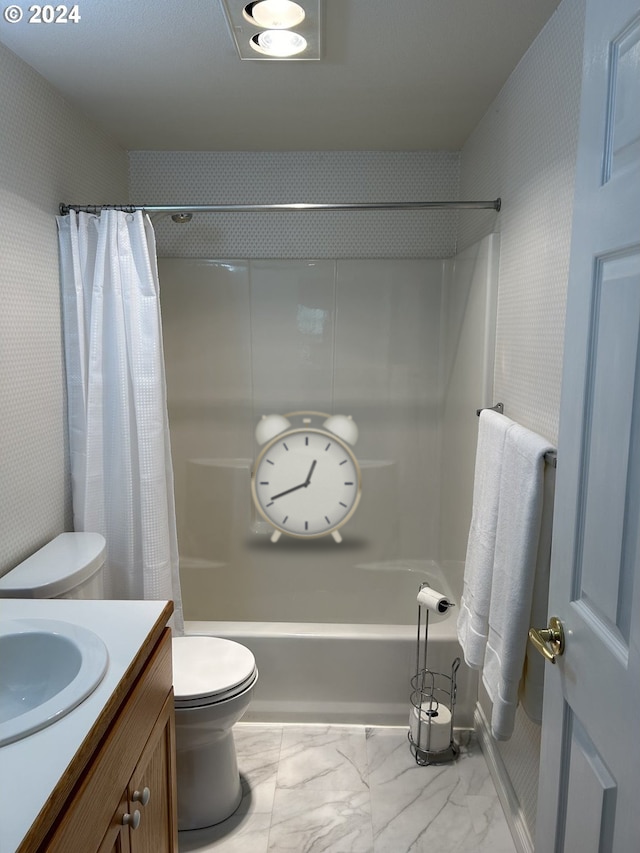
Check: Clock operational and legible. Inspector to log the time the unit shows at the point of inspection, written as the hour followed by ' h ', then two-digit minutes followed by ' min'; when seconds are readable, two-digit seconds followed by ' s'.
12 h 41 min
